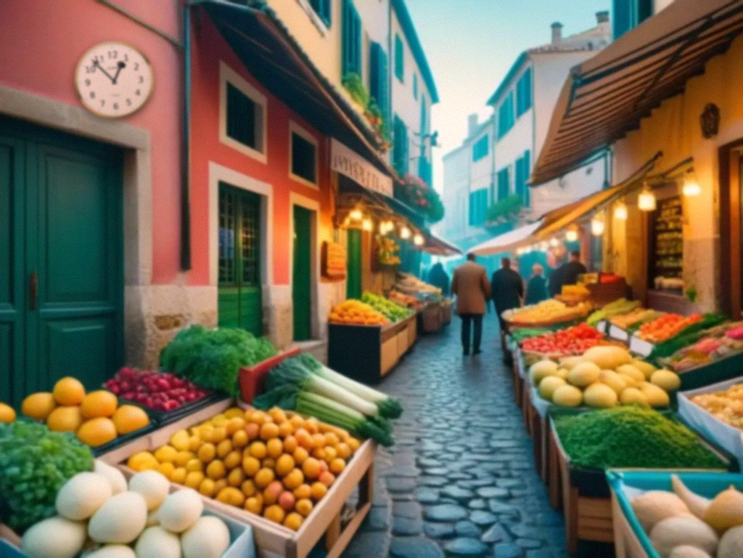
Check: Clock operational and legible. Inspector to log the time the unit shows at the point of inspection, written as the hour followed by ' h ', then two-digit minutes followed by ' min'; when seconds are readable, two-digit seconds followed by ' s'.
12 h 53 min
